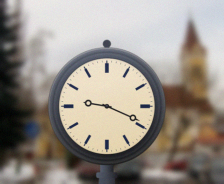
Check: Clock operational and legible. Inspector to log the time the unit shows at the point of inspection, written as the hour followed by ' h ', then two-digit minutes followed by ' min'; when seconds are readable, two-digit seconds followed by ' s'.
9 h 19 min
